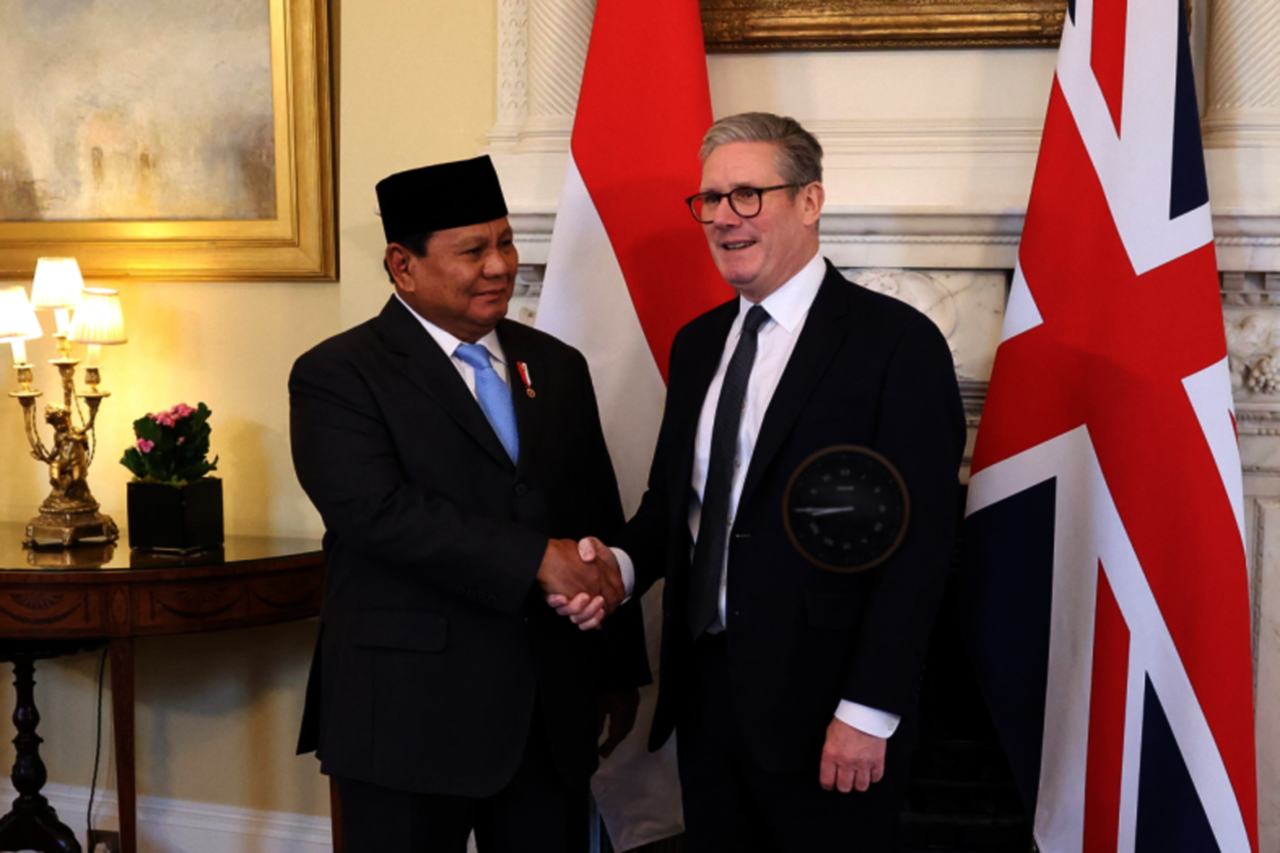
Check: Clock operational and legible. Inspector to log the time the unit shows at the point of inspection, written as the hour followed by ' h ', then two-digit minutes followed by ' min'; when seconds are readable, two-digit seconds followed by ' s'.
8 h 45 min
